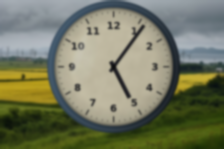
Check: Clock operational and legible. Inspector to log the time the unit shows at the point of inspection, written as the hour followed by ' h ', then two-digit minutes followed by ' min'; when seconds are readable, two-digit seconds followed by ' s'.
5 h 06 min
